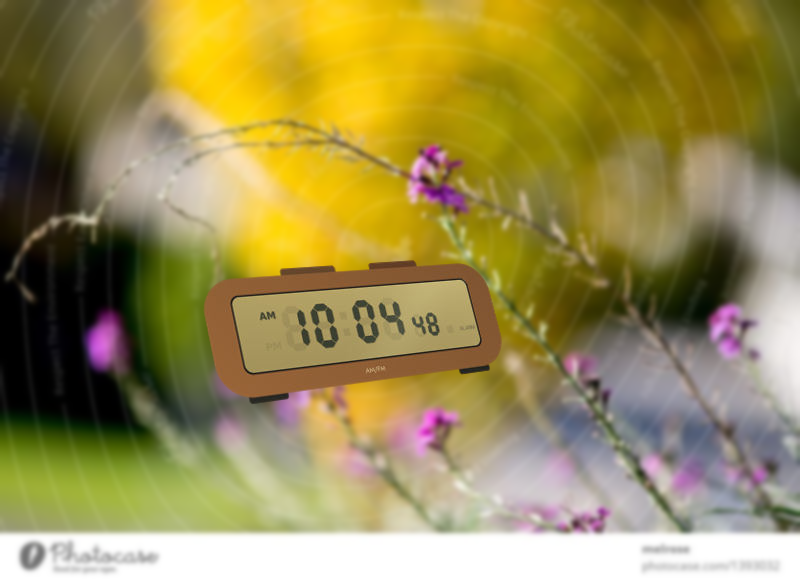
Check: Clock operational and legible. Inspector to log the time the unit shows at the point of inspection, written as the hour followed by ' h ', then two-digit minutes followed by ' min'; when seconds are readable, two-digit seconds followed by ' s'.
10 h 04 min 48 s
